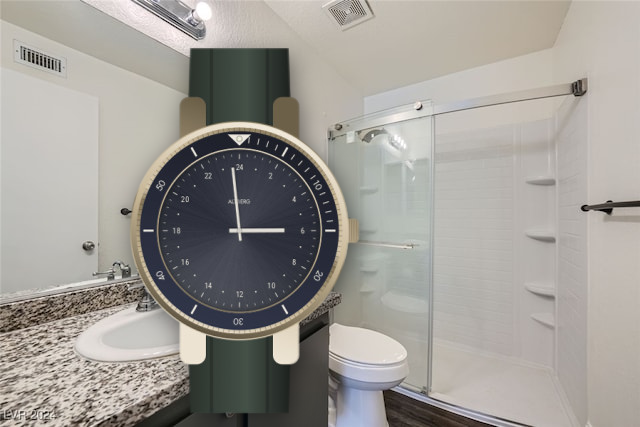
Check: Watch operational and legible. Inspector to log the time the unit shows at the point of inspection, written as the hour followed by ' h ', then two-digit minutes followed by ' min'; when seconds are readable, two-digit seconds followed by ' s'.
5 h 59 min
